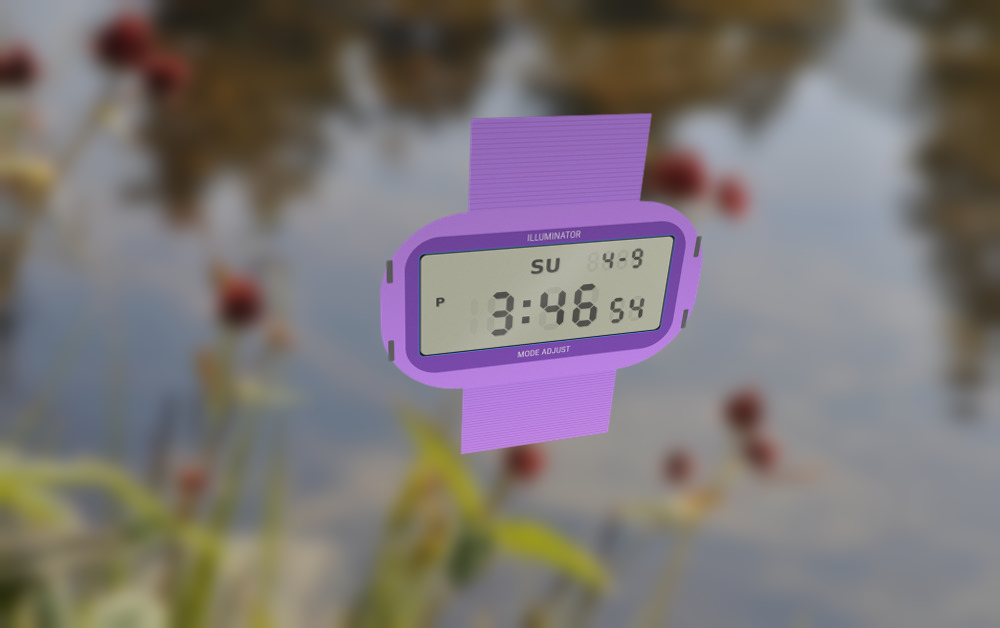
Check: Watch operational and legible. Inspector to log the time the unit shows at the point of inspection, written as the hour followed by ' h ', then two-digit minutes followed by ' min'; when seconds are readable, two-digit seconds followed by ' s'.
3 h 46 min 54 s
